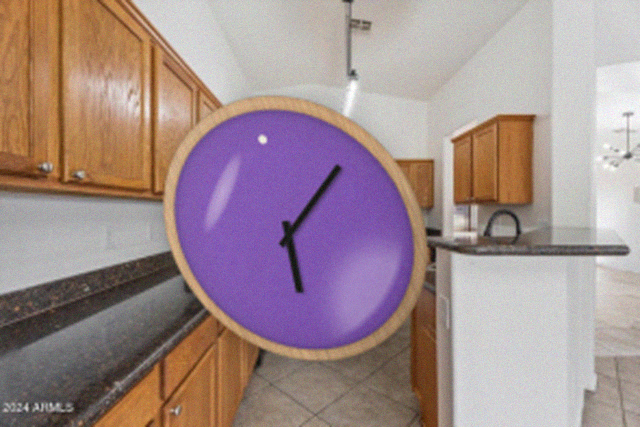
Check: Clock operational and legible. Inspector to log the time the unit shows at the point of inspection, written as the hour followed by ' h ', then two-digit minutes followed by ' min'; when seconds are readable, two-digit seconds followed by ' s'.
6 h 08 min
